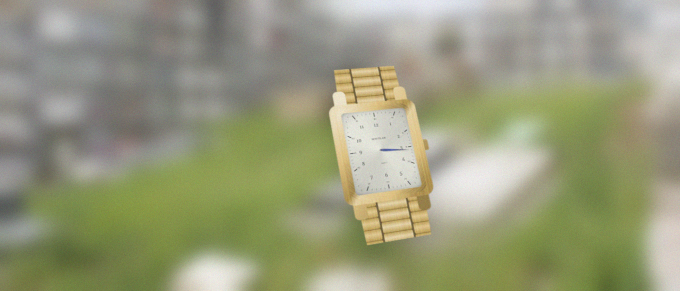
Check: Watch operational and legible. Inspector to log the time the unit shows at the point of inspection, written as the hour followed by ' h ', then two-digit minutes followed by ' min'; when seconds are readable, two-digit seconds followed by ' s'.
3 h 16 min
